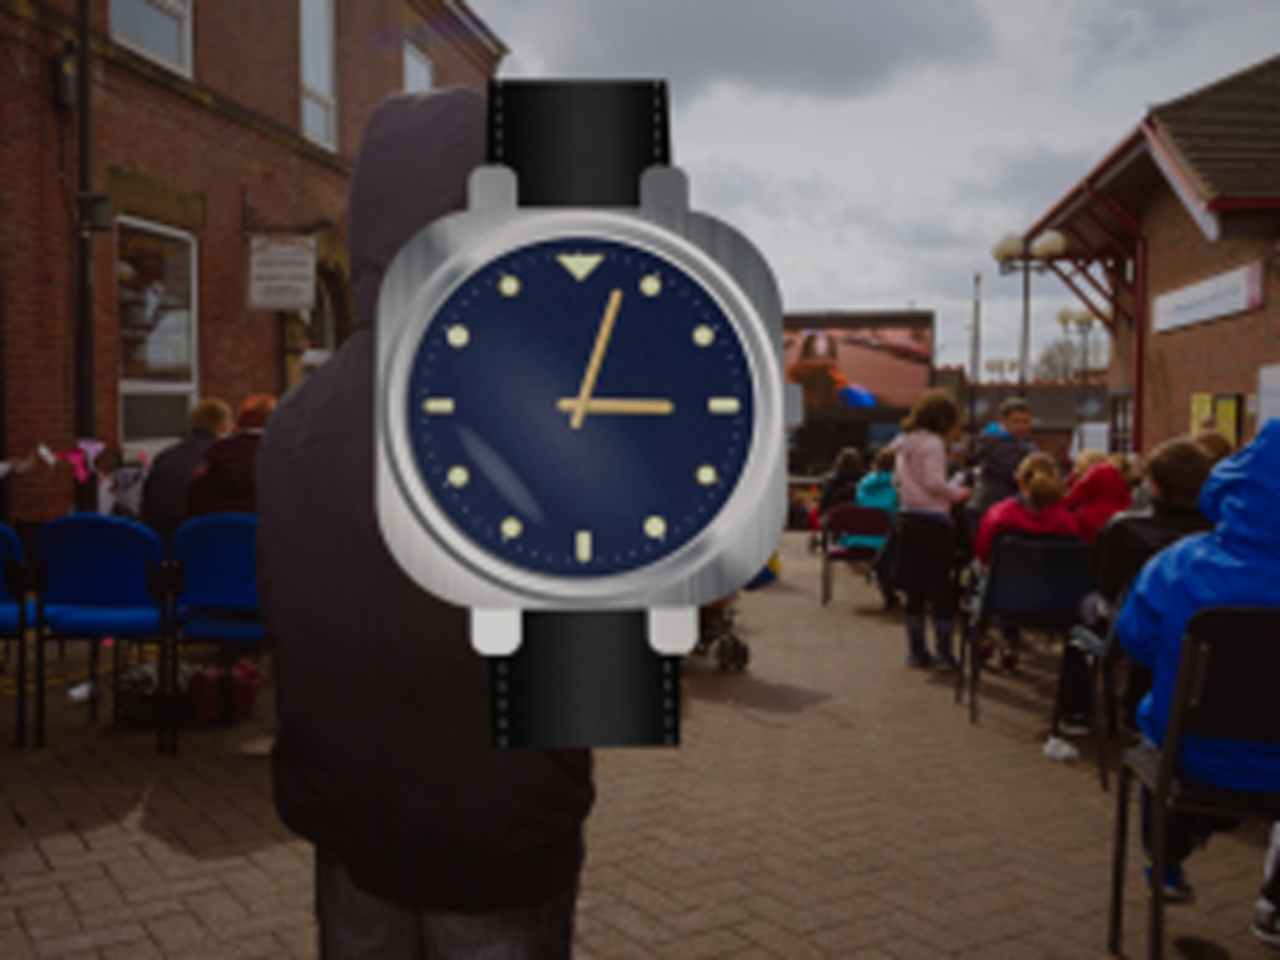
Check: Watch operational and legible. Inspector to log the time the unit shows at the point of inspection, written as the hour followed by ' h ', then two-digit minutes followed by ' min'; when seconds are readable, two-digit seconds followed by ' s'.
3 h 03 min
